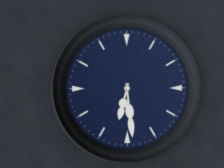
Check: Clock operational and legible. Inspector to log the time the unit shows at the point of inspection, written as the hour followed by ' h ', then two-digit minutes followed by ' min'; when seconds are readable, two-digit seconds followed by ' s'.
6 h 29 min
